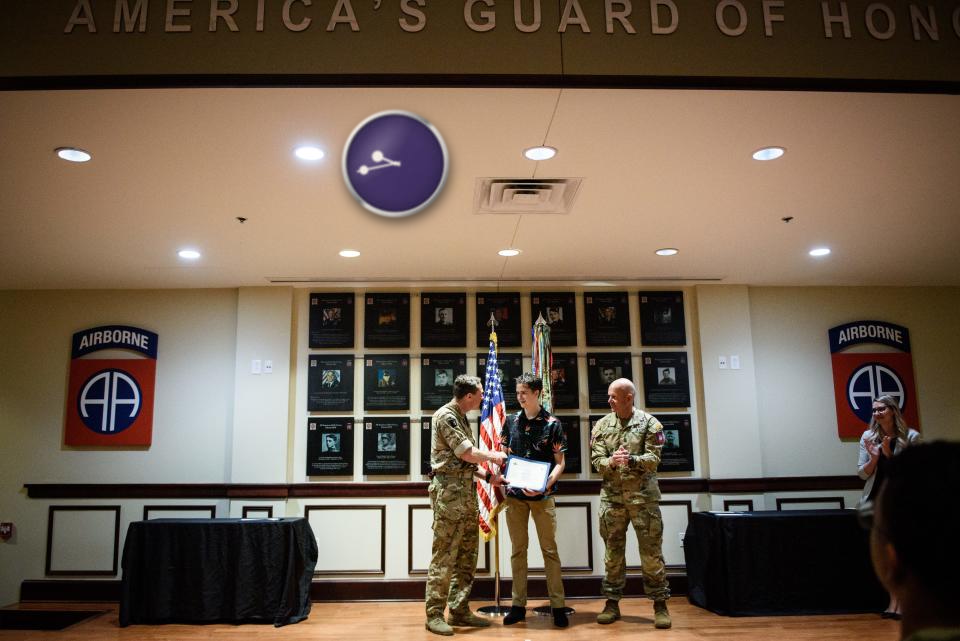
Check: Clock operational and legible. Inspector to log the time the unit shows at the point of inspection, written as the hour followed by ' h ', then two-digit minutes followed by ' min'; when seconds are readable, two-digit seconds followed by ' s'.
9 h 43 min
